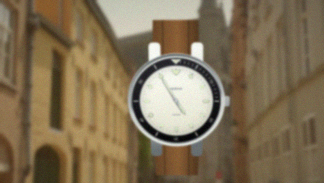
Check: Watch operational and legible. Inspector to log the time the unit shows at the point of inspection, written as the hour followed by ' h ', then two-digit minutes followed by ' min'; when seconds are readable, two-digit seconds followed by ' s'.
4 h 55 min
